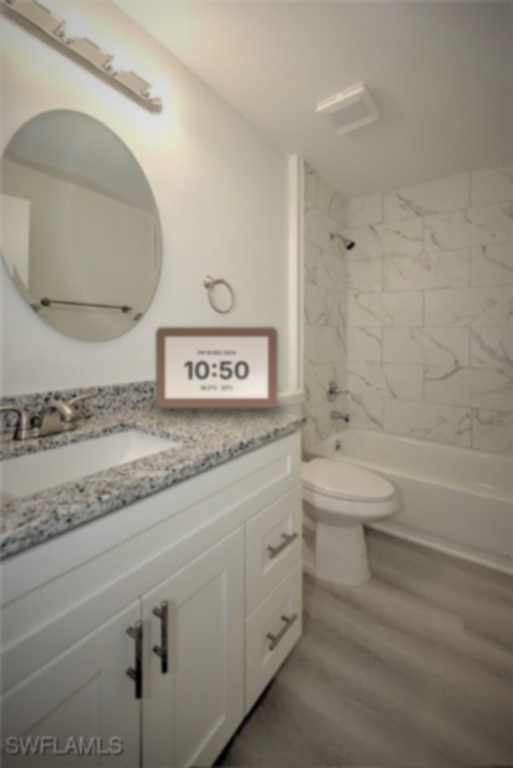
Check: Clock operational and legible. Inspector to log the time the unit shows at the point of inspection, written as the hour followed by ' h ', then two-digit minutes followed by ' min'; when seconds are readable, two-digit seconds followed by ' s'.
10 h 50 min
